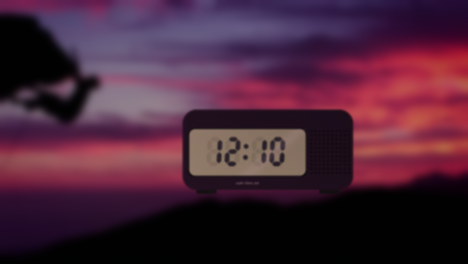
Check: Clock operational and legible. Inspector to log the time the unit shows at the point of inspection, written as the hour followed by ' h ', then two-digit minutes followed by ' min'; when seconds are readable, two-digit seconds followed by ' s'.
12 h 10 min
